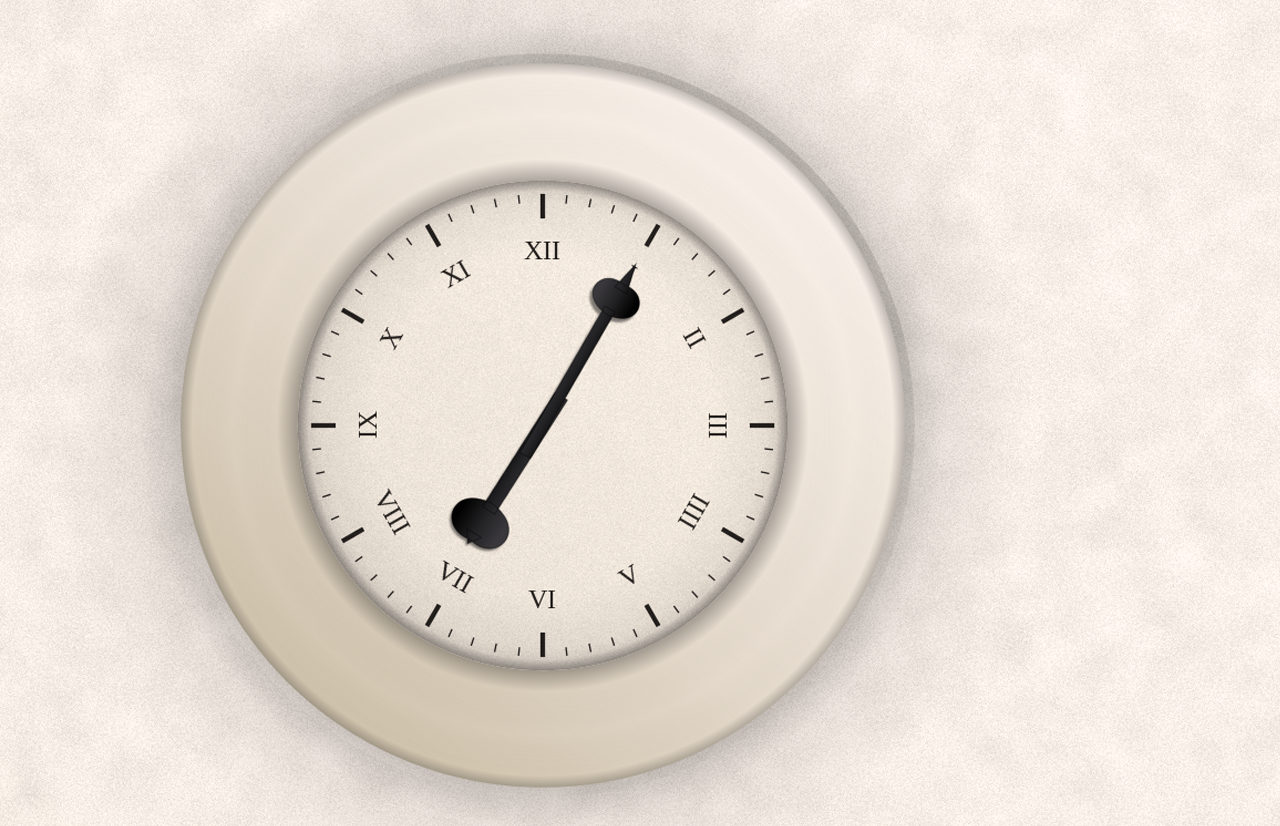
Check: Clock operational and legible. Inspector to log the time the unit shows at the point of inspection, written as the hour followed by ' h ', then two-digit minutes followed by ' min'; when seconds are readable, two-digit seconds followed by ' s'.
7 h 05 min
